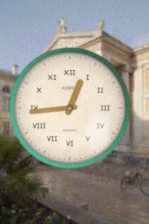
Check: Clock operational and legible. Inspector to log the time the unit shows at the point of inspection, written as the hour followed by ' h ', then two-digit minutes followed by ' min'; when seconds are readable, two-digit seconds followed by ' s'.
12 h 44 min
